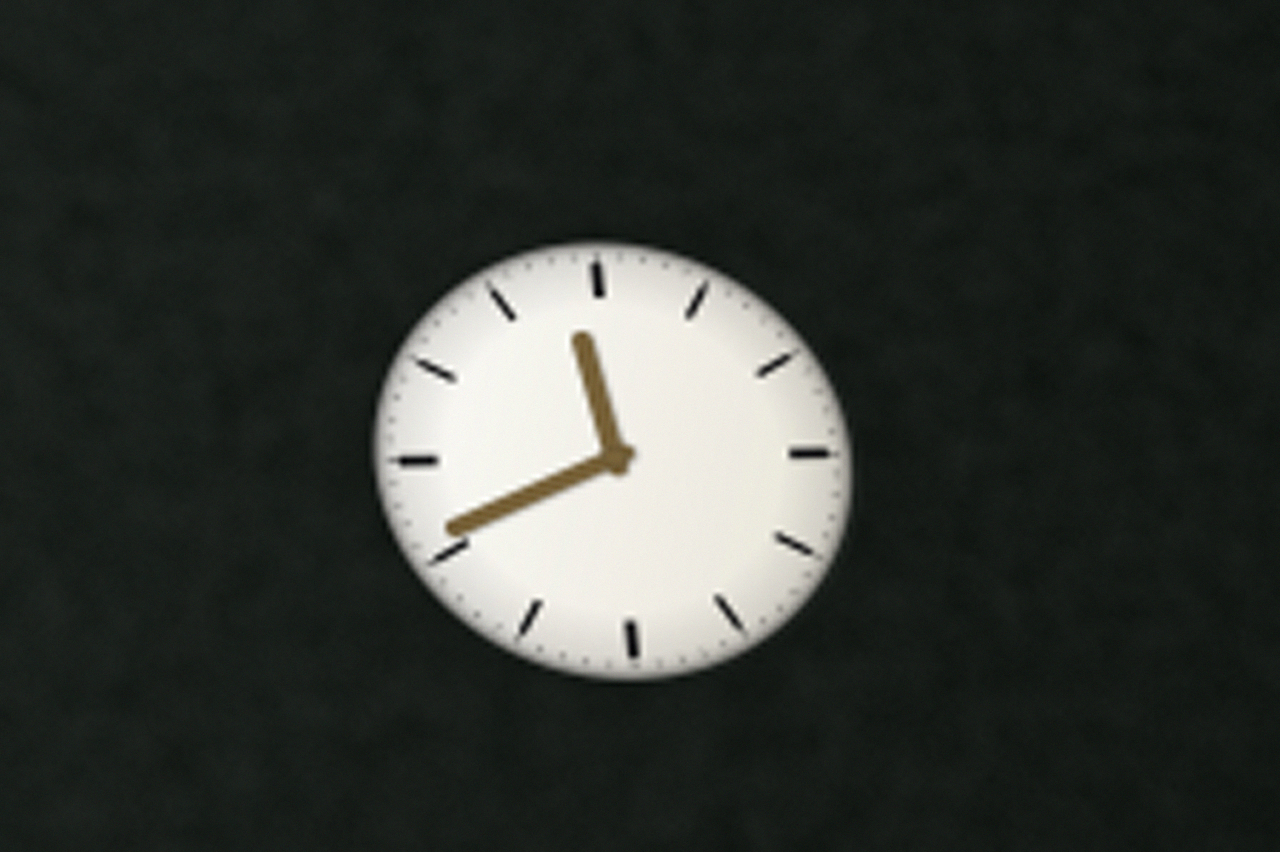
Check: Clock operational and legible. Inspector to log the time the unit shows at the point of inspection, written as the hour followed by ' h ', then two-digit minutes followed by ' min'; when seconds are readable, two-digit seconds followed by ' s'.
11 h 41 min
